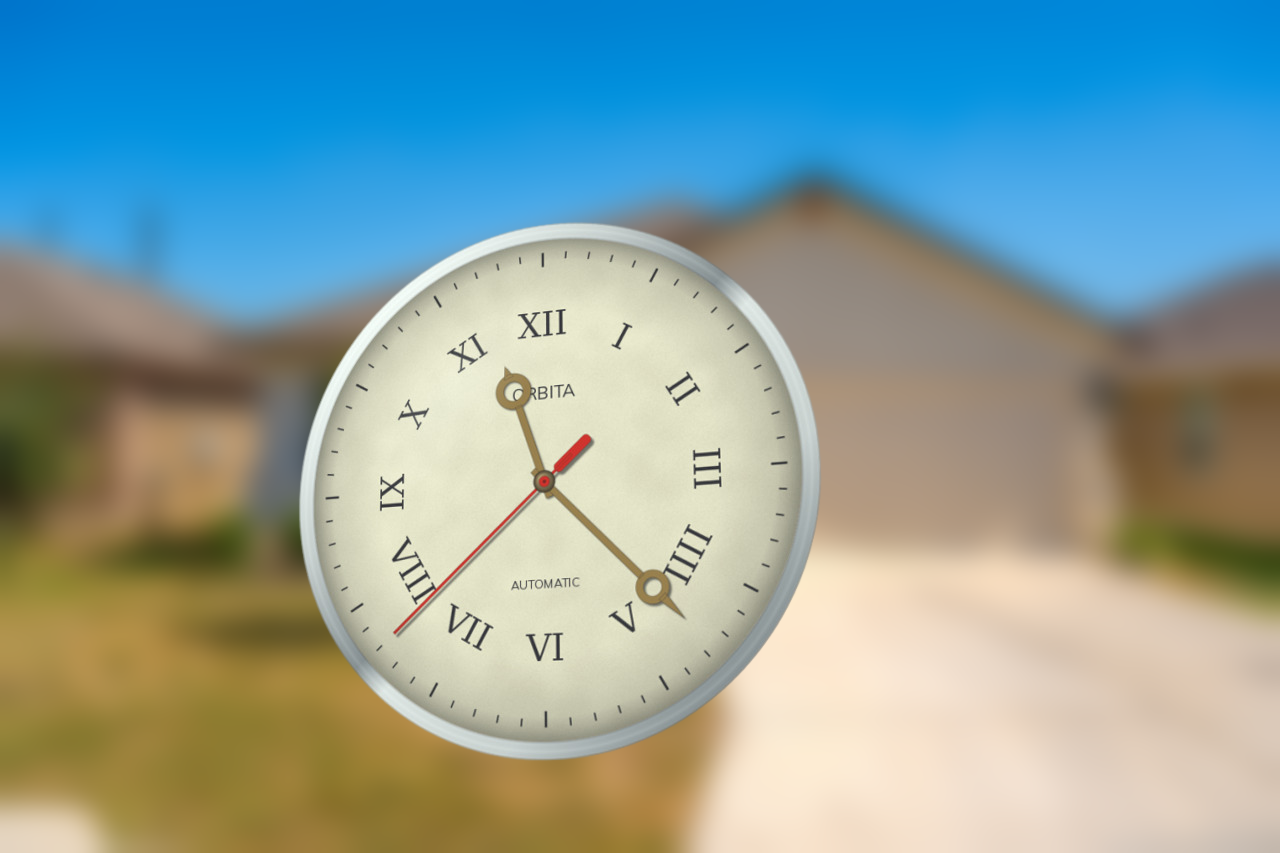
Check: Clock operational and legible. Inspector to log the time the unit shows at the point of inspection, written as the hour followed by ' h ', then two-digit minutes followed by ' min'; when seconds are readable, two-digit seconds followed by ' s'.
11 h 22 min 38 s
